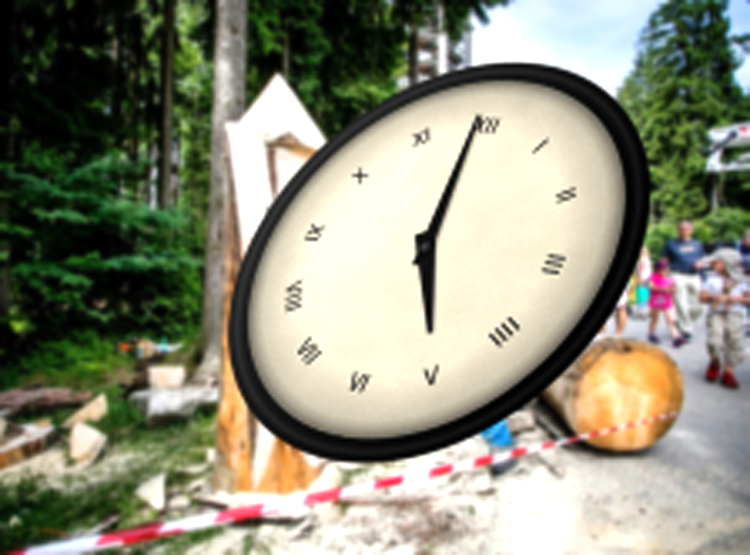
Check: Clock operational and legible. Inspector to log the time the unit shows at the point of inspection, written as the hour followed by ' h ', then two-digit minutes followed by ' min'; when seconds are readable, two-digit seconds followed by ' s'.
4 h 59 min
